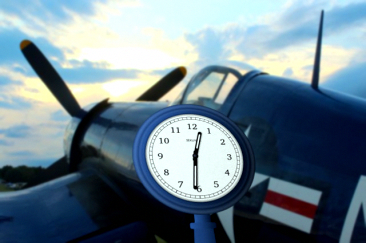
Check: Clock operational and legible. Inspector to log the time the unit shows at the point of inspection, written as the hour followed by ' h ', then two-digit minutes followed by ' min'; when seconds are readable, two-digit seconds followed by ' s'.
12 h 31 min
